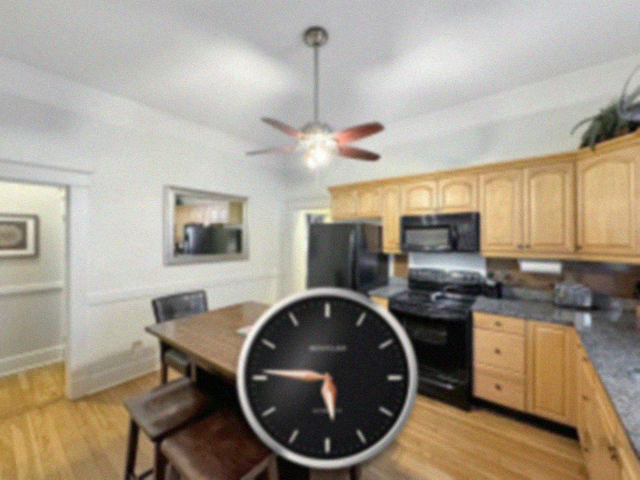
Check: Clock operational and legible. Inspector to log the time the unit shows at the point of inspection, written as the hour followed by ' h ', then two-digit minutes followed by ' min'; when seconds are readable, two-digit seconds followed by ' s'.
5 h 46 min
